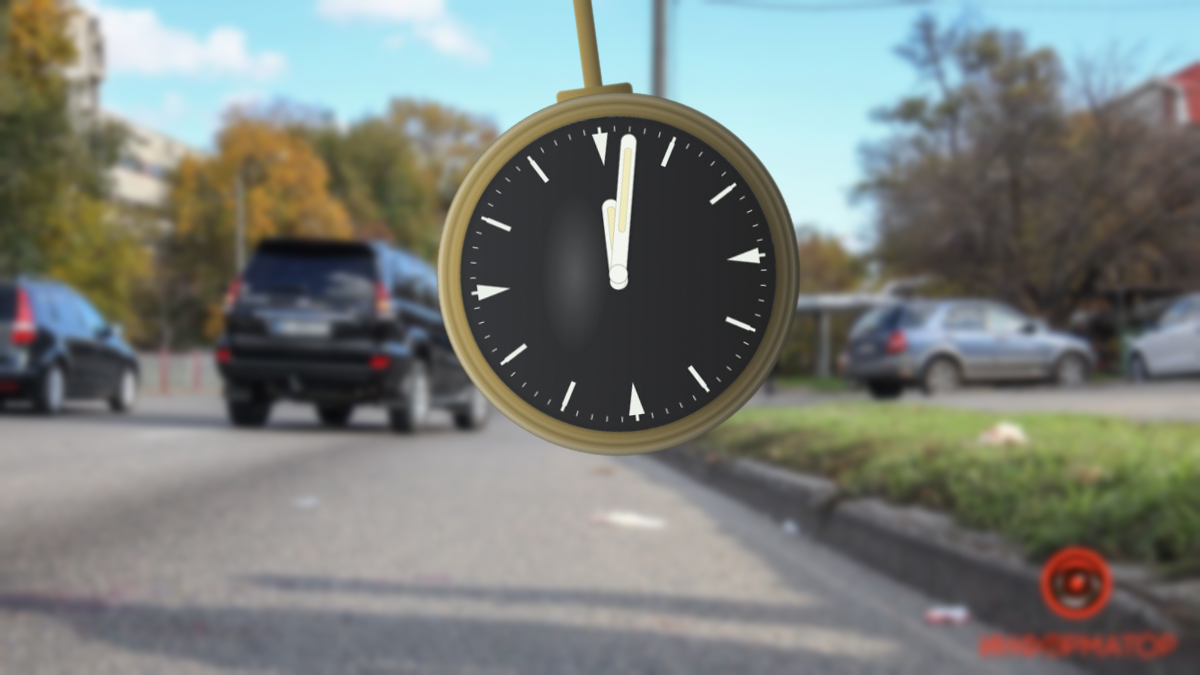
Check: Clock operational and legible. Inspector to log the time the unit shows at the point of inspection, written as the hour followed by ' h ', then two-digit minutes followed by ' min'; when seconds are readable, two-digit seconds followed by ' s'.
12 h 02 min
